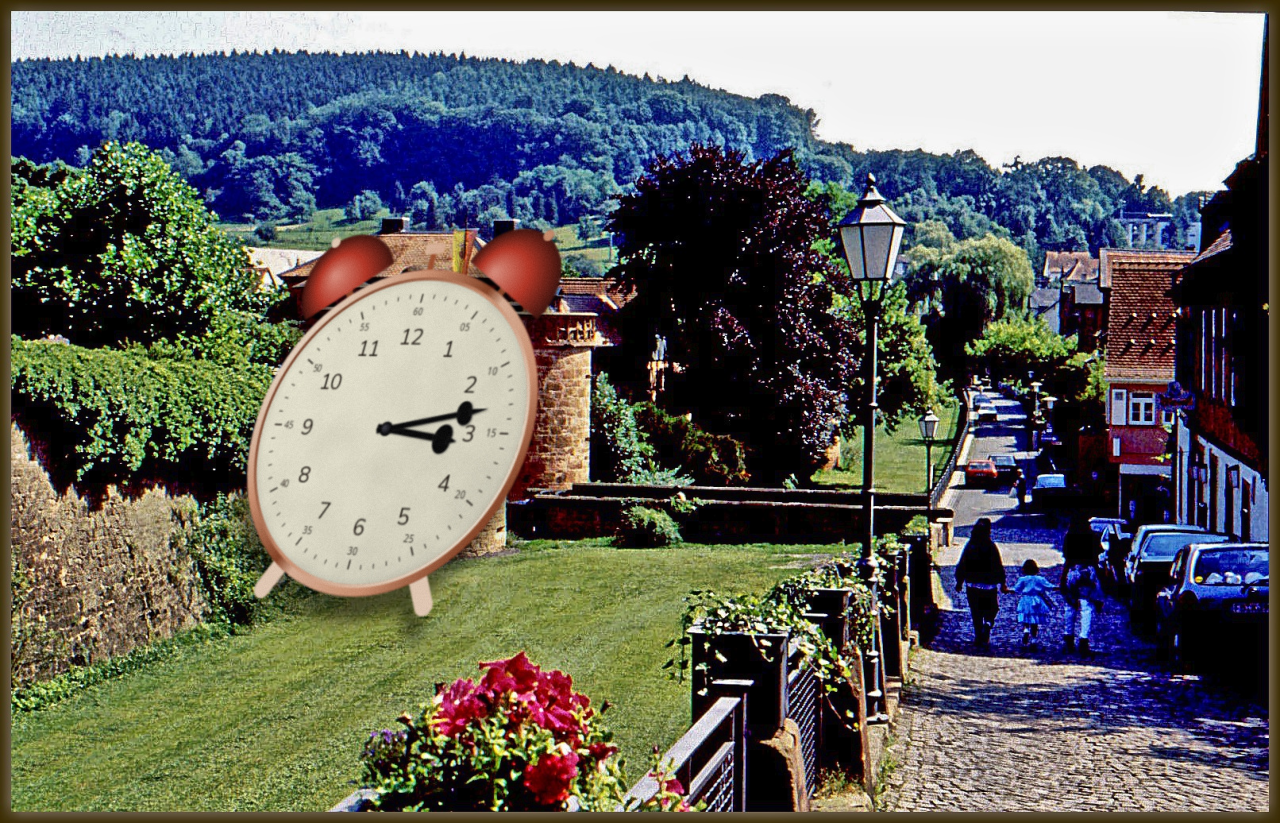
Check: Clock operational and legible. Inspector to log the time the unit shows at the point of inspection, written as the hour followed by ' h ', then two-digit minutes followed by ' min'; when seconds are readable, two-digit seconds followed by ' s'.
3 h 13 min
